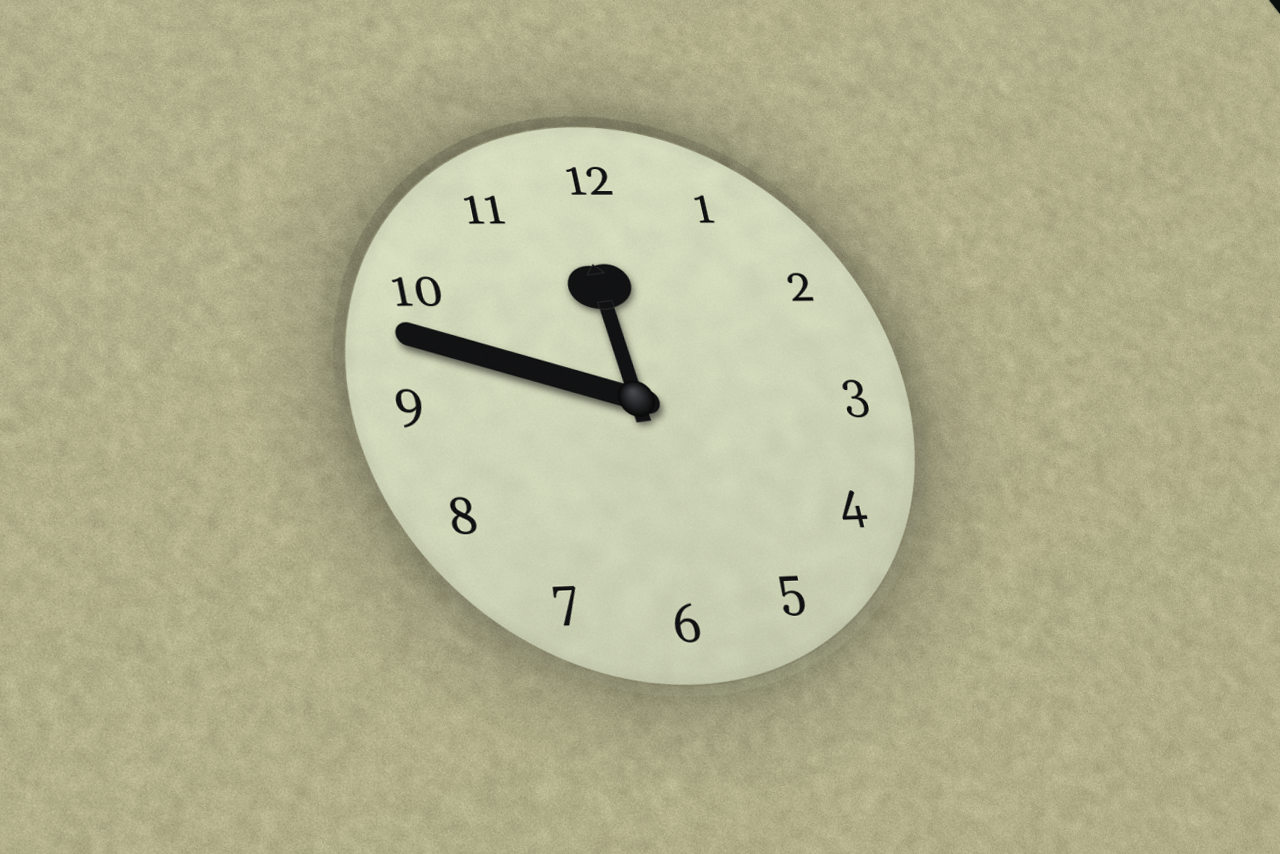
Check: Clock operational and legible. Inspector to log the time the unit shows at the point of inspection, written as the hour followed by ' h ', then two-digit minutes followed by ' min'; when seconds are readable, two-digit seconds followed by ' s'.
11 h 48 min
